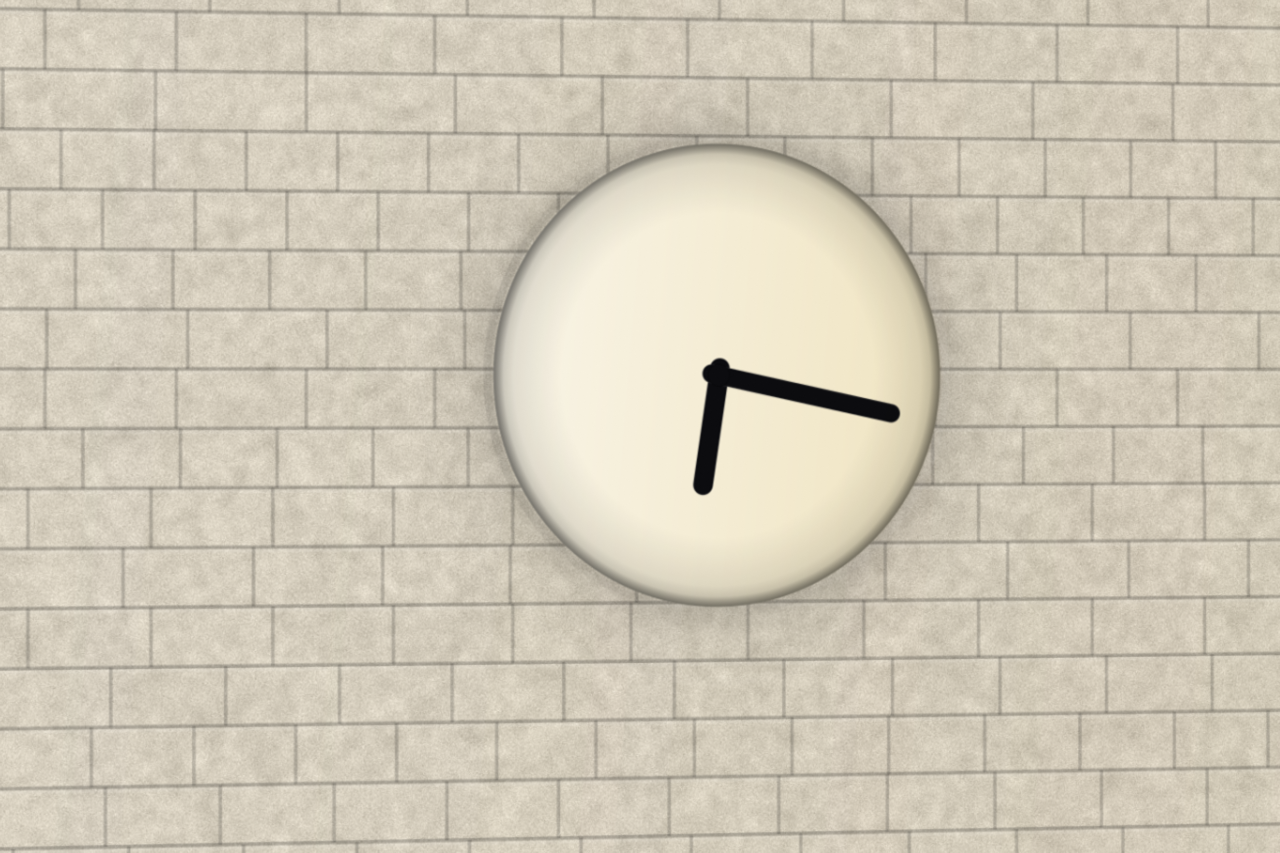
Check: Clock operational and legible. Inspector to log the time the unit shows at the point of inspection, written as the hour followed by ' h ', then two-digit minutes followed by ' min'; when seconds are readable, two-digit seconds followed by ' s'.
6 h 17 min
